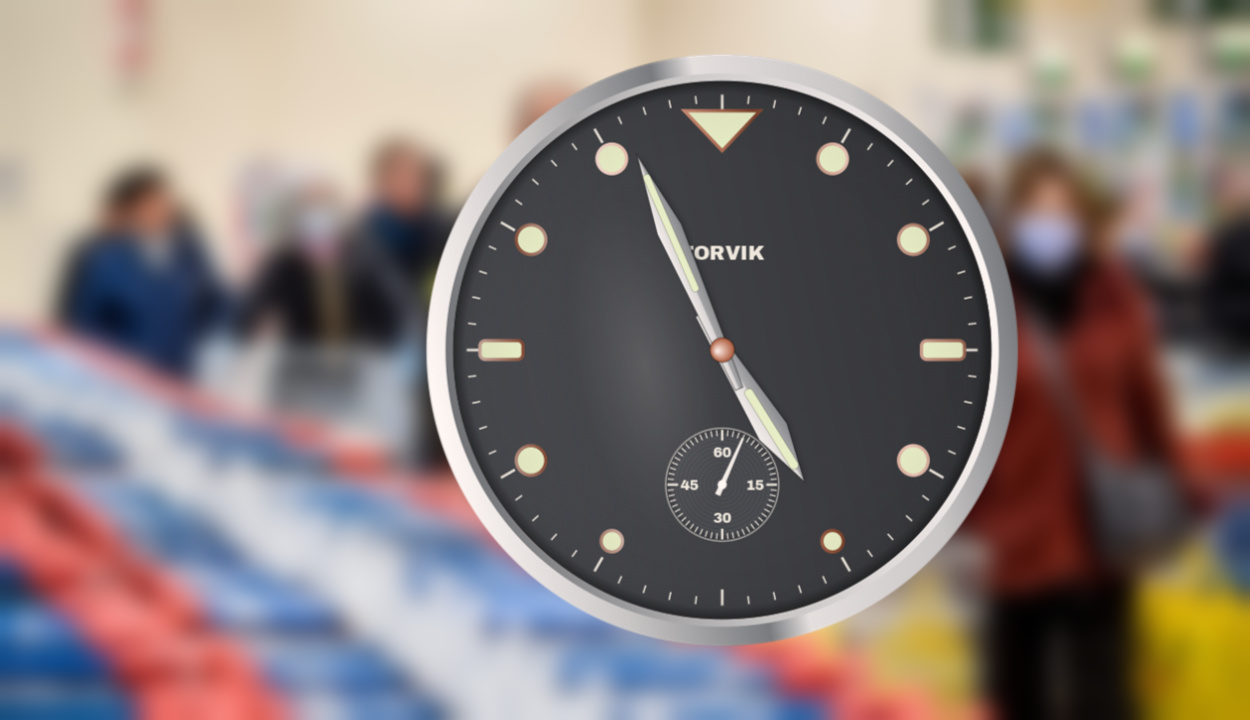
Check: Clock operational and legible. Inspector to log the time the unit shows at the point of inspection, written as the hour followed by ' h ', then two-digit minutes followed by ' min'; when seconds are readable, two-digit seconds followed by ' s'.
4 h 56 min 04 s
